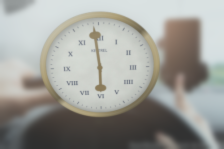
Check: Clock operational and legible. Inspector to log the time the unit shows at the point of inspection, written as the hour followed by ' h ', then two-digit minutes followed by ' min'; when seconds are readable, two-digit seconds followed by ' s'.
5 h 59 min
